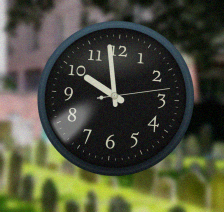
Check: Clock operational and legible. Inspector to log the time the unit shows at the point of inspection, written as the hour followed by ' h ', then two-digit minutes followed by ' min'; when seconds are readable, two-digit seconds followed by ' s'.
9 h 58 min 13 s
